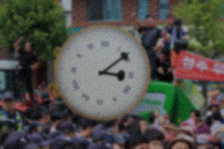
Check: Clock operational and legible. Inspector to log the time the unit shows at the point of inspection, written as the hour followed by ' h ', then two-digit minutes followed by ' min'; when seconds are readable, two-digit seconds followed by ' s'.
3 h 08 min
